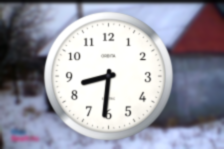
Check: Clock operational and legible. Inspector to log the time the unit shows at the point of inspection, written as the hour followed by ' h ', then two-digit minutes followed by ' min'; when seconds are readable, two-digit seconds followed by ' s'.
8 h 31 min
